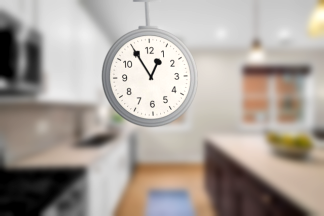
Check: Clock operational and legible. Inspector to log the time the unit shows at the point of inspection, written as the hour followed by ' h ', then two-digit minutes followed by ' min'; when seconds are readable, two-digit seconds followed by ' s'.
12 h 55 min
